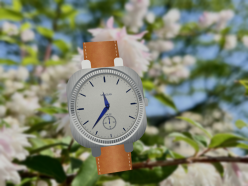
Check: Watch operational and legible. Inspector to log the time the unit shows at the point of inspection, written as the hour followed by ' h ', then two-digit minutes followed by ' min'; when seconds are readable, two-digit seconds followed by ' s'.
11 h 37 min
